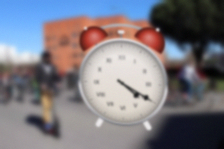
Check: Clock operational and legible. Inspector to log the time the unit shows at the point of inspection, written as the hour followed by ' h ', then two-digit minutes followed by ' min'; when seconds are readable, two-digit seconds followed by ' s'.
4 h 20 min
